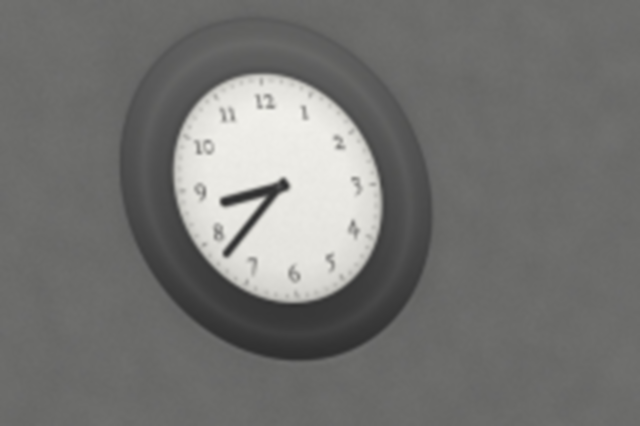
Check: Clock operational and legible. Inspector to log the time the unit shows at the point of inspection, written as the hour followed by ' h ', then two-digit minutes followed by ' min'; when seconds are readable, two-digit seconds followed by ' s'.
8 h 38 min
